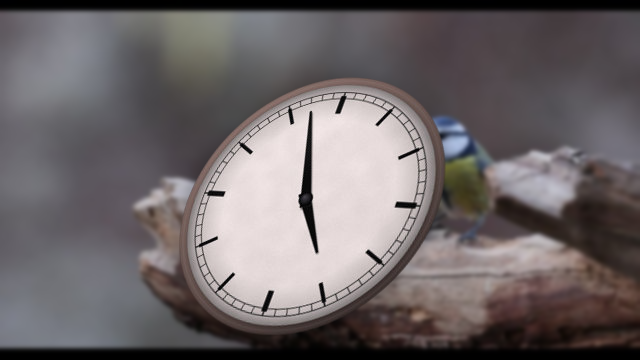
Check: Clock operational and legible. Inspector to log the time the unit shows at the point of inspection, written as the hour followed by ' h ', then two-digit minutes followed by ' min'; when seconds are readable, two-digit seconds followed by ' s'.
4 h 57 min
